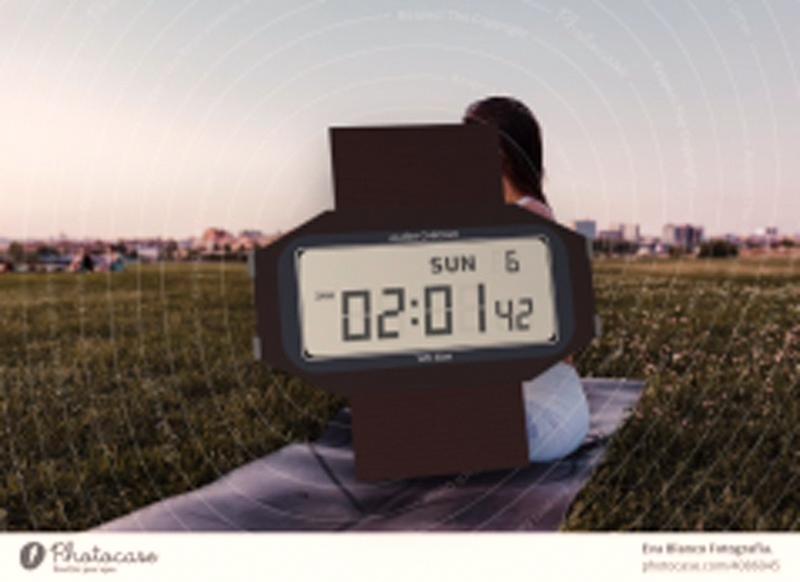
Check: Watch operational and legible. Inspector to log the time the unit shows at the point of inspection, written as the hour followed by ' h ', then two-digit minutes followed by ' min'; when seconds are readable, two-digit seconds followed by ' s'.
2 h 01 min 42 s
